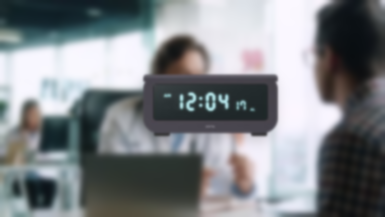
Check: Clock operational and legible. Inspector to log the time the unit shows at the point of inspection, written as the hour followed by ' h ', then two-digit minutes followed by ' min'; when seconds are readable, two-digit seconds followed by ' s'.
12 h 04 min
